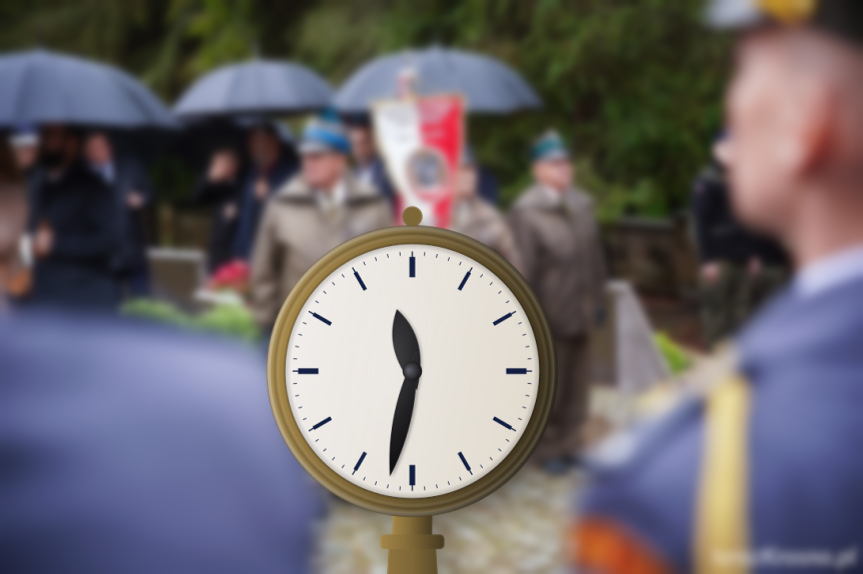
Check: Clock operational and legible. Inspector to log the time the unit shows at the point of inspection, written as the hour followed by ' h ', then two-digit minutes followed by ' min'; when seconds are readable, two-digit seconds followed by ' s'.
11 h 32 min
